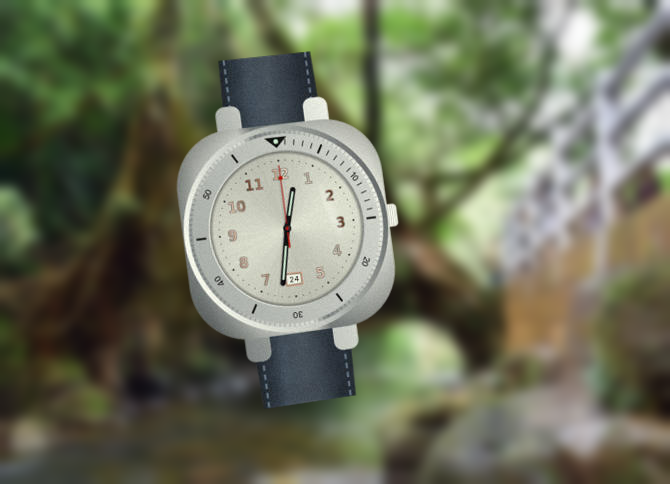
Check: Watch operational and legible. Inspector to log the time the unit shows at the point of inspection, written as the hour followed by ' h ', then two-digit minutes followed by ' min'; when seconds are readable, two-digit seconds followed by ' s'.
12 h 32 min 00 s
